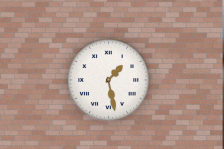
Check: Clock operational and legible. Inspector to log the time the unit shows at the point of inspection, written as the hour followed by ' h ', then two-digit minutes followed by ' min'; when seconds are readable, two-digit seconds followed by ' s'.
1 h 28 min
